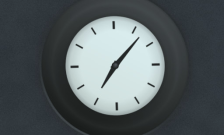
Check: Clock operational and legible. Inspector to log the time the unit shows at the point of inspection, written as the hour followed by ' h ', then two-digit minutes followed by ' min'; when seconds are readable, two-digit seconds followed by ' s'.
7 h 07 min
